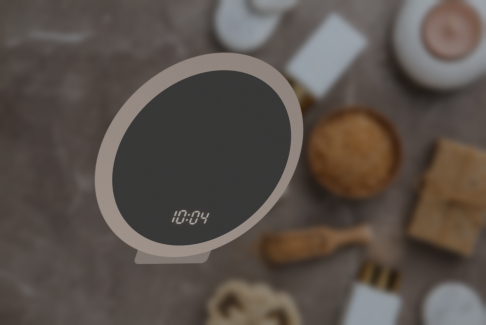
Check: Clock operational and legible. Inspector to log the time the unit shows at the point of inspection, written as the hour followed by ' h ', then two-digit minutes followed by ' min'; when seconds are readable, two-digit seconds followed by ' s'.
10 h 04 min
